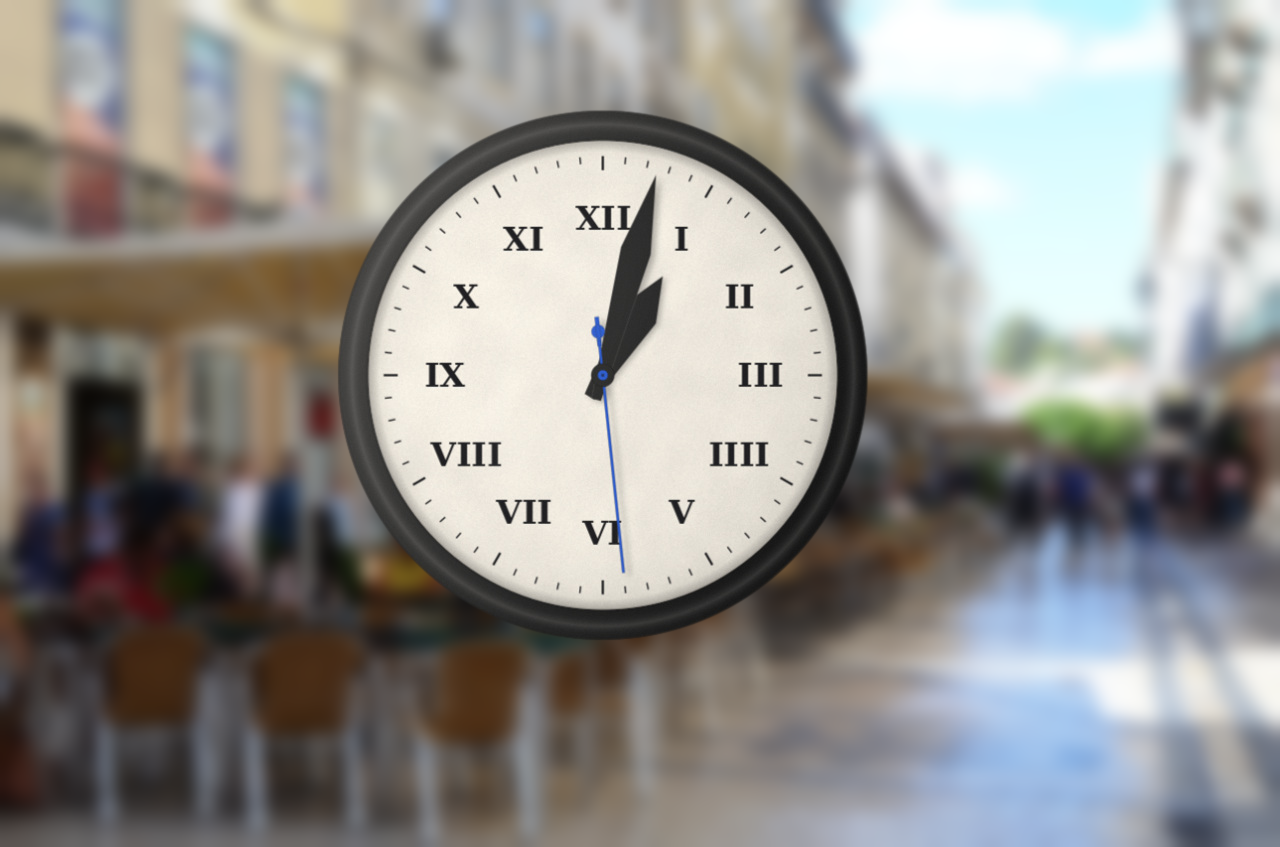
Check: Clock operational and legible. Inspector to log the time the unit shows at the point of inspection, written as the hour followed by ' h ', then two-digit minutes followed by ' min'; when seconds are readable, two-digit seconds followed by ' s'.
1 h 02 min 29 s
